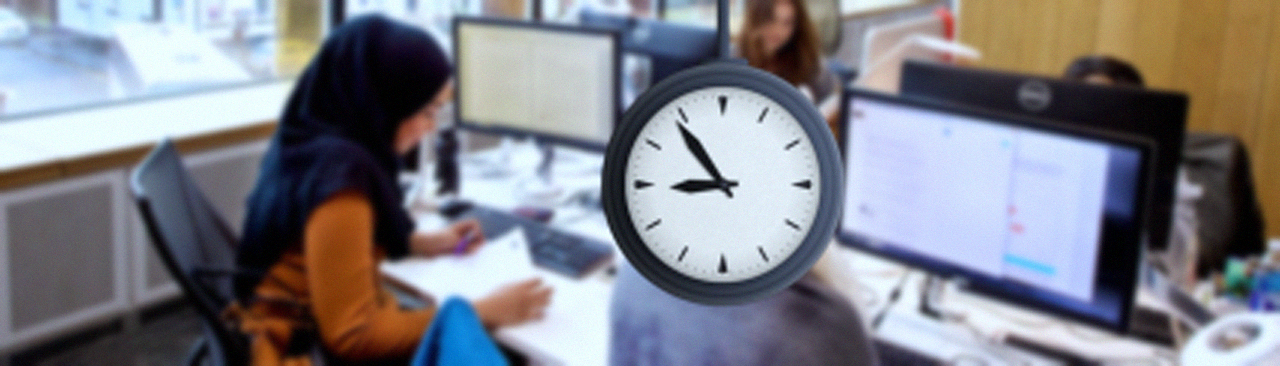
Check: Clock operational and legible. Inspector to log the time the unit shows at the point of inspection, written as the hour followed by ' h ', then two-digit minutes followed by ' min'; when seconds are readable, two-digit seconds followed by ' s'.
8 h 54 min
